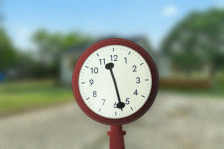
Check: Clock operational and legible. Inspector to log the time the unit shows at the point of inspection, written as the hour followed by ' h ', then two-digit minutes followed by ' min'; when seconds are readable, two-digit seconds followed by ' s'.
11 h 28 min
